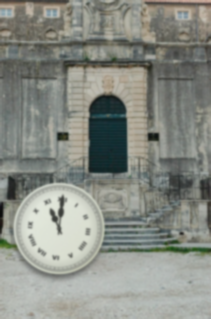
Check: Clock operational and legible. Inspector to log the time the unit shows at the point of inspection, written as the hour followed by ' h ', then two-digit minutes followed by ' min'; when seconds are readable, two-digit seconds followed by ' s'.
11 h 00 min
